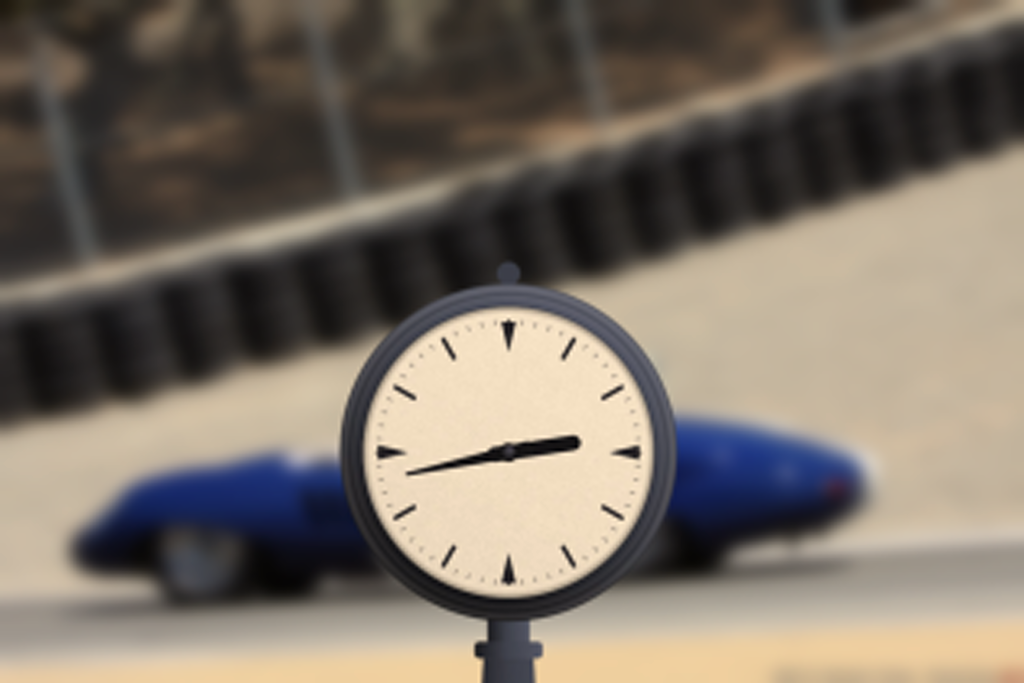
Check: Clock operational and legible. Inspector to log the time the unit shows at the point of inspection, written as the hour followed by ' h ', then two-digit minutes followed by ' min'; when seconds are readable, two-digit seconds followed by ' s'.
2 h 43 min
